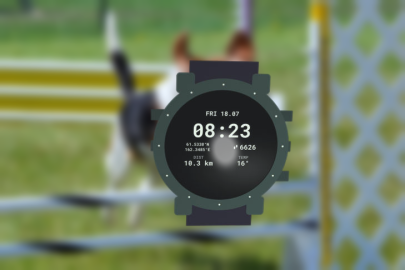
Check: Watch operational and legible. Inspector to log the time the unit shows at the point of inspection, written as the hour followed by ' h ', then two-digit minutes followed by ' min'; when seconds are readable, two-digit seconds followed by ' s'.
8 h 23 min
